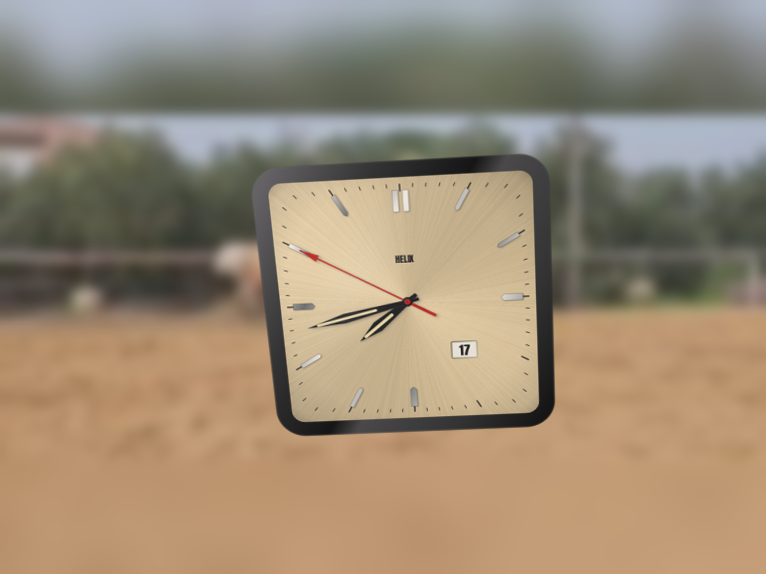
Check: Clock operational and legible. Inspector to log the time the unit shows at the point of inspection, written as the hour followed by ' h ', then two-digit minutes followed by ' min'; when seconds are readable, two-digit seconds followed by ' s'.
7 h 42 min 50 s
